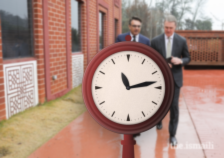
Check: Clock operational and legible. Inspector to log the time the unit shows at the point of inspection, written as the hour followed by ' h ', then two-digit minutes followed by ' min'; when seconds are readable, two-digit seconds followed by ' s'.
11 h 13 min
